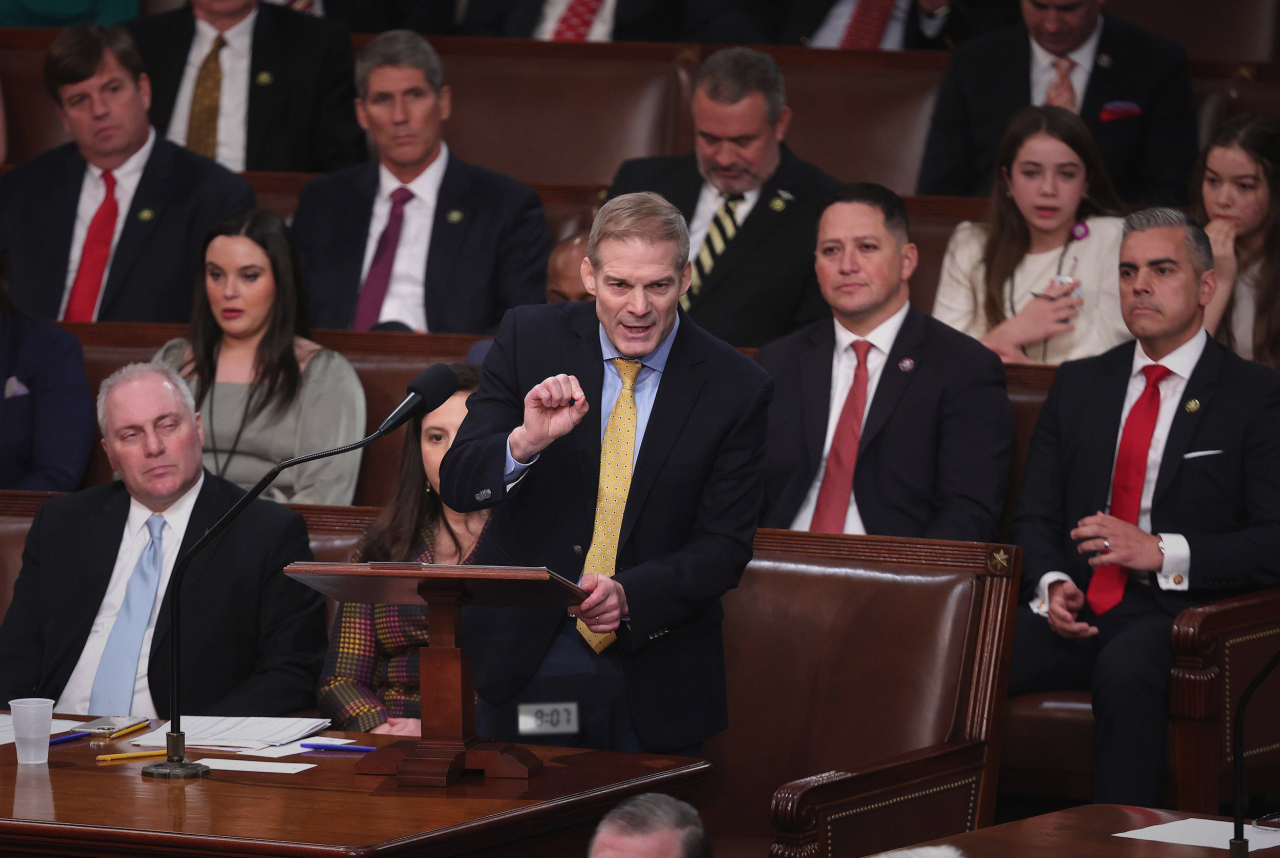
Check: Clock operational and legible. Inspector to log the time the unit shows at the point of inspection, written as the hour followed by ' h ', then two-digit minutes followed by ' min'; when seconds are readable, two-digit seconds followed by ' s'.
8 h 07 min
